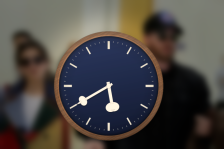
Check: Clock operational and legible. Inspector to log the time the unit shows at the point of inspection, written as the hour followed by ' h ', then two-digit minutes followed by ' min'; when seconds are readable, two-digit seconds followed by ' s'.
5 h 40 min
